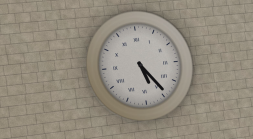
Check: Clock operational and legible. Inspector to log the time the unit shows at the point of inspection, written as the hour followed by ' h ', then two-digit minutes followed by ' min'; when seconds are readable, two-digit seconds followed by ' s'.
5 h 24 min
